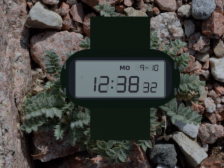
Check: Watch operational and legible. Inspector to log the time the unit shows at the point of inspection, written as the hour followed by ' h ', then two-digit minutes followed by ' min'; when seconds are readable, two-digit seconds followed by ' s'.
12 h 38 min 32 s
